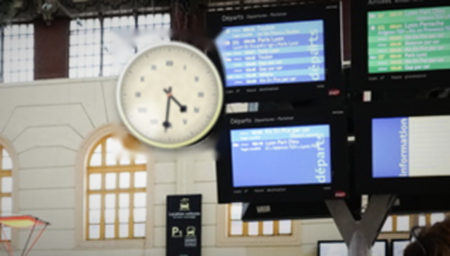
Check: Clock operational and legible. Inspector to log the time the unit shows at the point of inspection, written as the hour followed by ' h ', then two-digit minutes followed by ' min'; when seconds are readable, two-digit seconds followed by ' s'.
4 h 31 min
